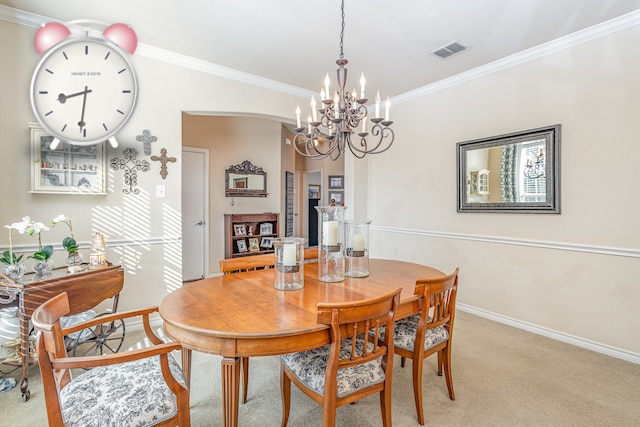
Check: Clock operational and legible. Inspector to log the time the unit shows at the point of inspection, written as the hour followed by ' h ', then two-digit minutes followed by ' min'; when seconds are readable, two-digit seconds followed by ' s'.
8 h 31 min
